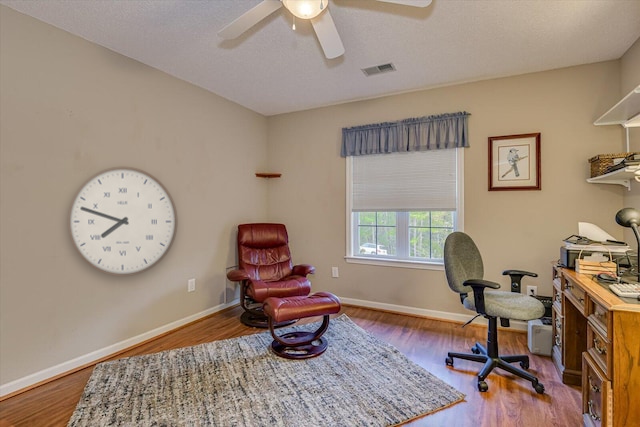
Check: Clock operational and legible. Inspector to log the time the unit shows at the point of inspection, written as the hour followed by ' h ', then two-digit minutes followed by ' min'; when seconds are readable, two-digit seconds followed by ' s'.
7 h 48 min
